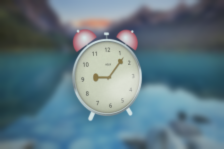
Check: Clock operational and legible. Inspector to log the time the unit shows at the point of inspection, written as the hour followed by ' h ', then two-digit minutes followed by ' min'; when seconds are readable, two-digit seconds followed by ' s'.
9 h 07 min
